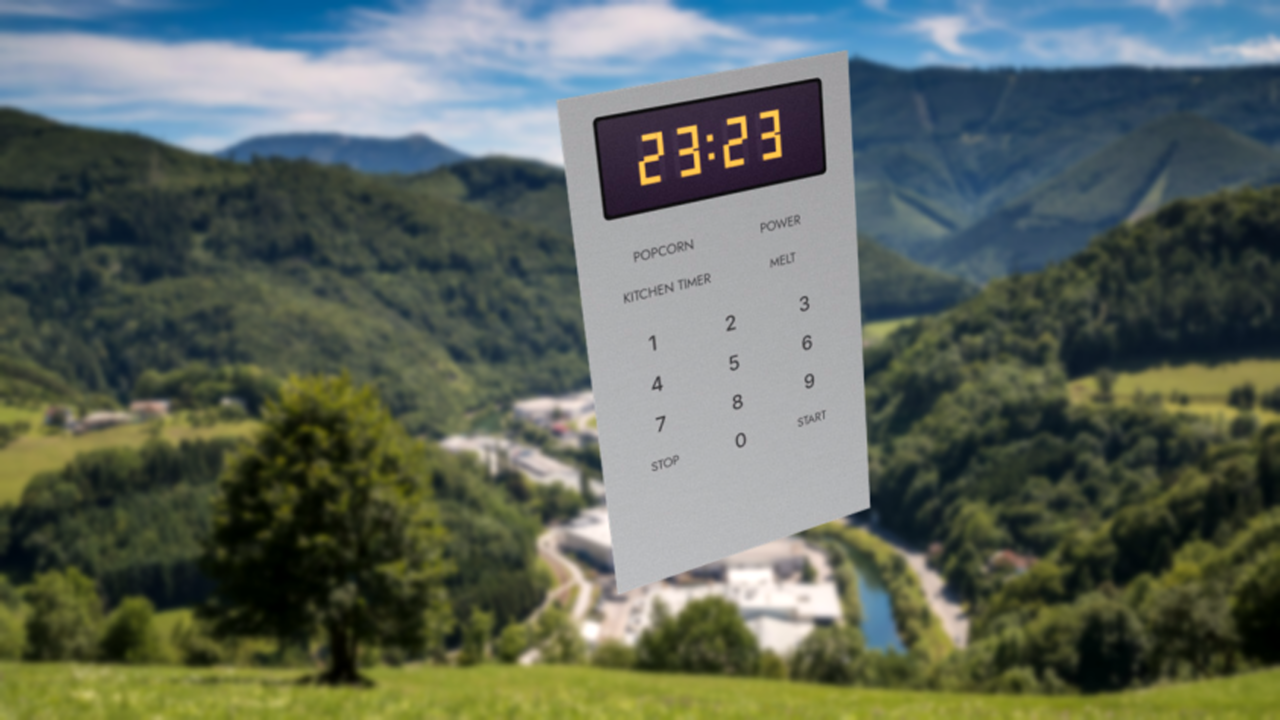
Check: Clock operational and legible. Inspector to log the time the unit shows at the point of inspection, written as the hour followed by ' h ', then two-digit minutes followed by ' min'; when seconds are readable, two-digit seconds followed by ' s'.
23 h 23 min
